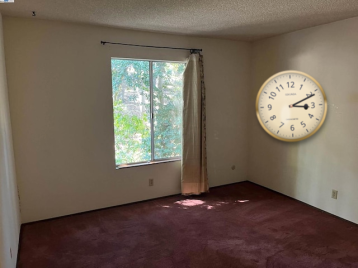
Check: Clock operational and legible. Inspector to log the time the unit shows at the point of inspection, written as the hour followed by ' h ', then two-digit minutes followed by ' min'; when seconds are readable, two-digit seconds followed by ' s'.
3 h 11 min
